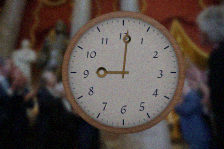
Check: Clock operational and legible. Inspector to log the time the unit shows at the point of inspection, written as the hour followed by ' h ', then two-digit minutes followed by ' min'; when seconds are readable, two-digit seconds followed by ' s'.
9 h 01 min
